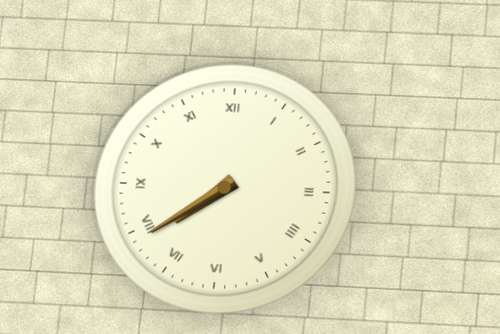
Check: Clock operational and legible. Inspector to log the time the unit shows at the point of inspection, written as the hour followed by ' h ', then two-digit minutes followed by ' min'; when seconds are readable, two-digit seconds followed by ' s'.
7 h 39 min
